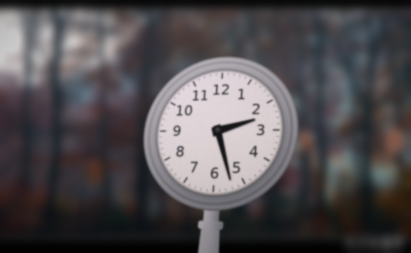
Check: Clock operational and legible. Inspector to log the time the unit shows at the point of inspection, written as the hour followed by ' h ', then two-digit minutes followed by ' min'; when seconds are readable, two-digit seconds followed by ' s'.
2 h 27 min
